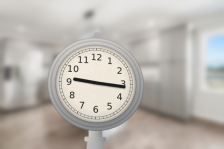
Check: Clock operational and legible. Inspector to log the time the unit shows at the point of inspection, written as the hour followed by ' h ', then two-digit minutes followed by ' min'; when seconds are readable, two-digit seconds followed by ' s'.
9 h 16 min
